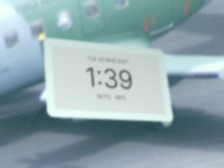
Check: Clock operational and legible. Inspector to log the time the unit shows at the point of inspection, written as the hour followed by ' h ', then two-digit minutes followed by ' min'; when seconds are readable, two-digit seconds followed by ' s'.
1 h 39 min
